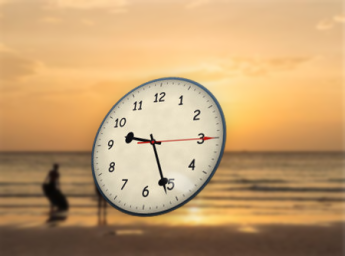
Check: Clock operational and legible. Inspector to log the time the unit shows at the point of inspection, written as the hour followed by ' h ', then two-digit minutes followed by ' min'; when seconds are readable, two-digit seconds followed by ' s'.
9 h 26 min 15 s
